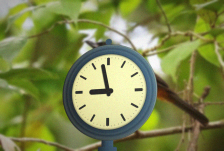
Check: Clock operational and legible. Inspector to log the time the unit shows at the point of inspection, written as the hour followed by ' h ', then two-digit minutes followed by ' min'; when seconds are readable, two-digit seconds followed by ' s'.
8 h 58 min
